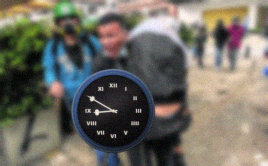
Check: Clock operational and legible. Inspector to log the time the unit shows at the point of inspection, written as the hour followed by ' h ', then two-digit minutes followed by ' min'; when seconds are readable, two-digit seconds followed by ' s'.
8 h 50 min
